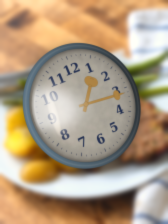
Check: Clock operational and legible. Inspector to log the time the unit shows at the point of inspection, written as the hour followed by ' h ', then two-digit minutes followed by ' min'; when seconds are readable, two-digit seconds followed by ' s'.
1 h 16 min
